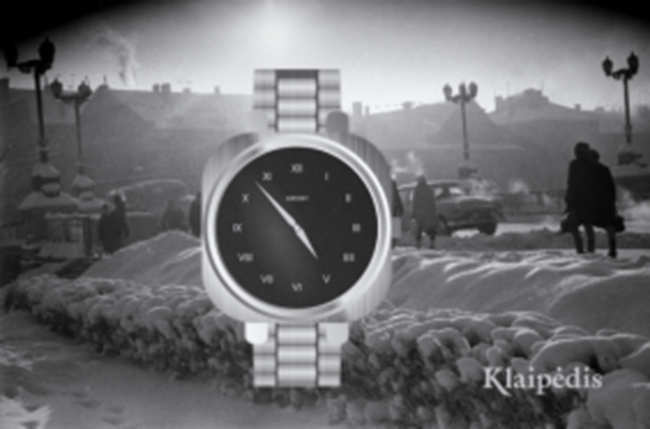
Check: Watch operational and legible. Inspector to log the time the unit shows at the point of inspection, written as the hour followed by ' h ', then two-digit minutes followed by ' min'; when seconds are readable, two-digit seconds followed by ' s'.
4 h 53 min
